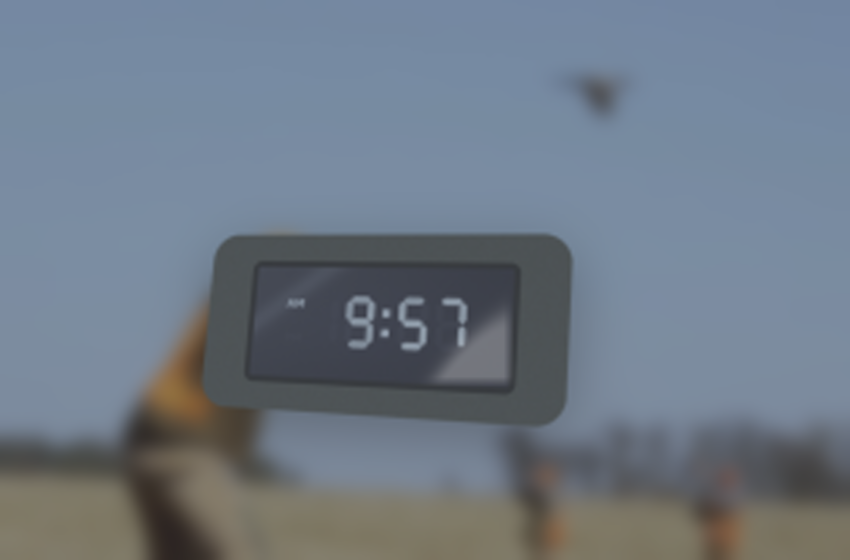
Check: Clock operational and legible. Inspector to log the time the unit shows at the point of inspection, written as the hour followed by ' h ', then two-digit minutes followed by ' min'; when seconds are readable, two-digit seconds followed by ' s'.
9 h 57 min
